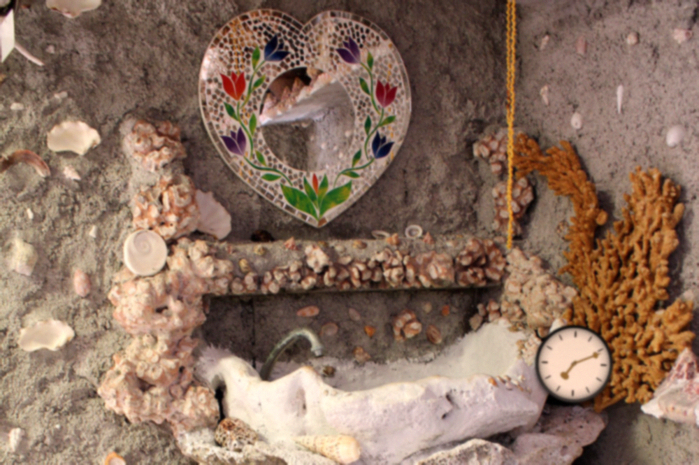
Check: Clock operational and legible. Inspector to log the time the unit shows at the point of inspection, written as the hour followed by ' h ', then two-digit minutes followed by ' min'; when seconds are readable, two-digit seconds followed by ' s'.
7 h 11 min
